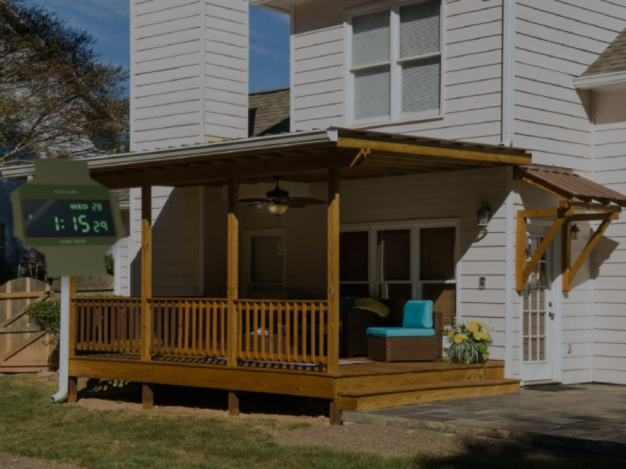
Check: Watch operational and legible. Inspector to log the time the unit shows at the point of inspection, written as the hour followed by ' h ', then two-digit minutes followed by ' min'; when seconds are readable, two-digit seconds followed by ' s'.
1 h 15 min 29 s
